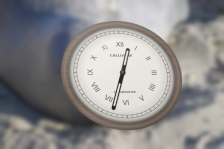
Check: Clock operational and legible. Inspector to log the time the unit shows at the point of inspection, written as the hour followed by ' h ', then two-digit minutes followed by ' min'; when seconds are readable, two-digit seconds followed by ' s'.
12 h 33 min
